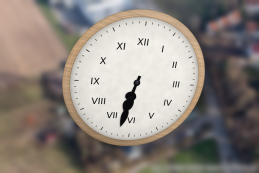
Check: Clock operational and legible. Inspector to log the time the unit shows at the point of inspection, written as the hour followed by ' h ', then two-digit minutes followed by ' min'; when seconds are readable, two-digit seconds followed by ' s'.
6 h 32 min
